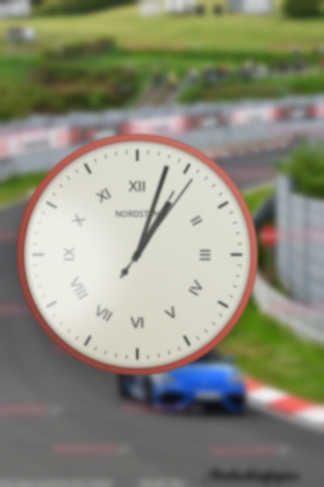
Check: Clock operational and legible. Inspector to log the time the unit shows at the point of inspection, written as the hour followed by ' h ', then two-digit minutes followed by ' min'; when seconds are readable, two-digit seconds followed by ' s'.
1 h 03 min 06 s
